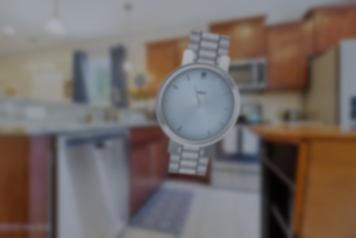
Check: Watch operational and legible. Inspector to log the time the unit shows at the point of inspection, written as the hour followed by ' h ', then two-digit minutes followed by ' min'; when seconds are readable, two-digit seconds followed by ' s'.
11 h 17 min
